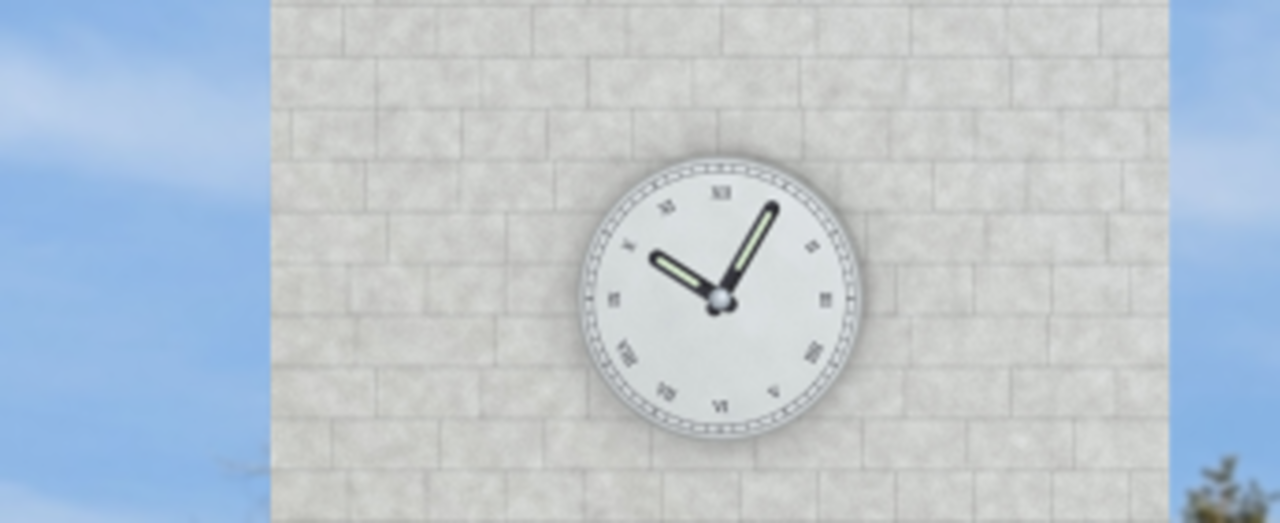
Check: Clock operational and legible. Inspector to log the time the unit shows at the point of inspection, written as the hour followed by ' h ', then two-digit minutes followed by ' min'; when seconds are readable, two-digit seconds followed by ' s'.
10 h 05 min
